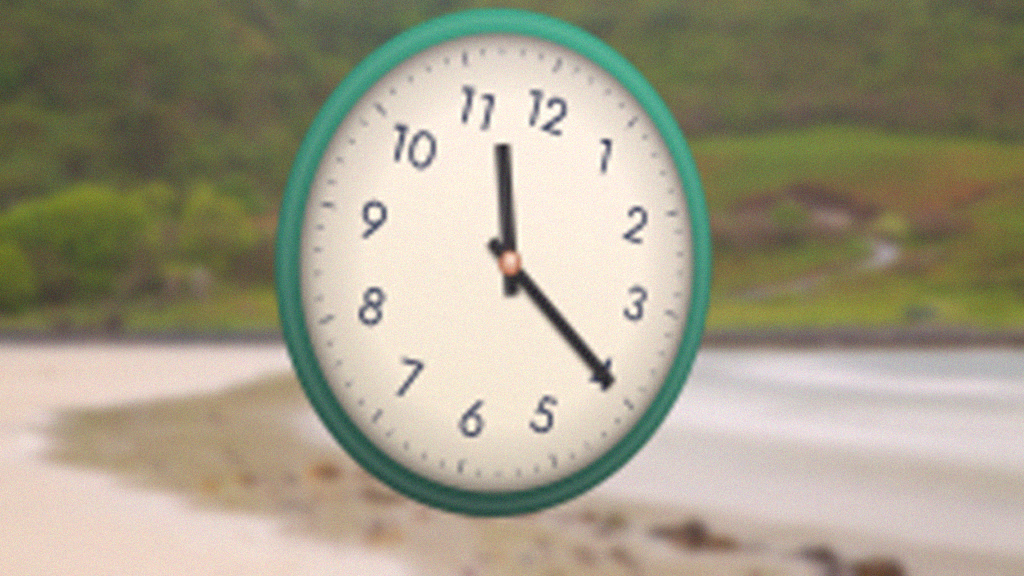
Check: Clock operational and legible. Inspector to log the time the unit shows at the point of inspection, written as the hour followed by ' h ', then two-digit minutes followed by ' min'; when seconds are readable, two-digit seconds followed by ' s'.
11 h 20 min
